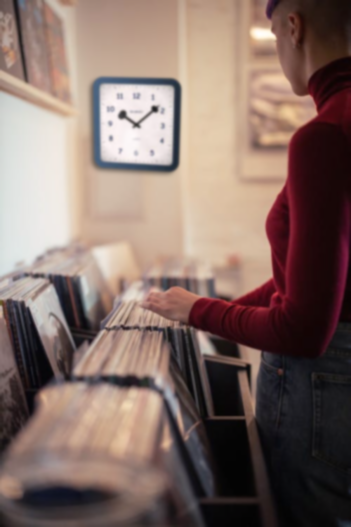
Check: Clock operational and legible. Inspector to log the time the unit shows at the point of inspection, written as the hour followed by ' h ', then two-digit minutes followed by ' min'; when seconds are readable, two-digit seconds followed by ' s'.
10 h 08 min
